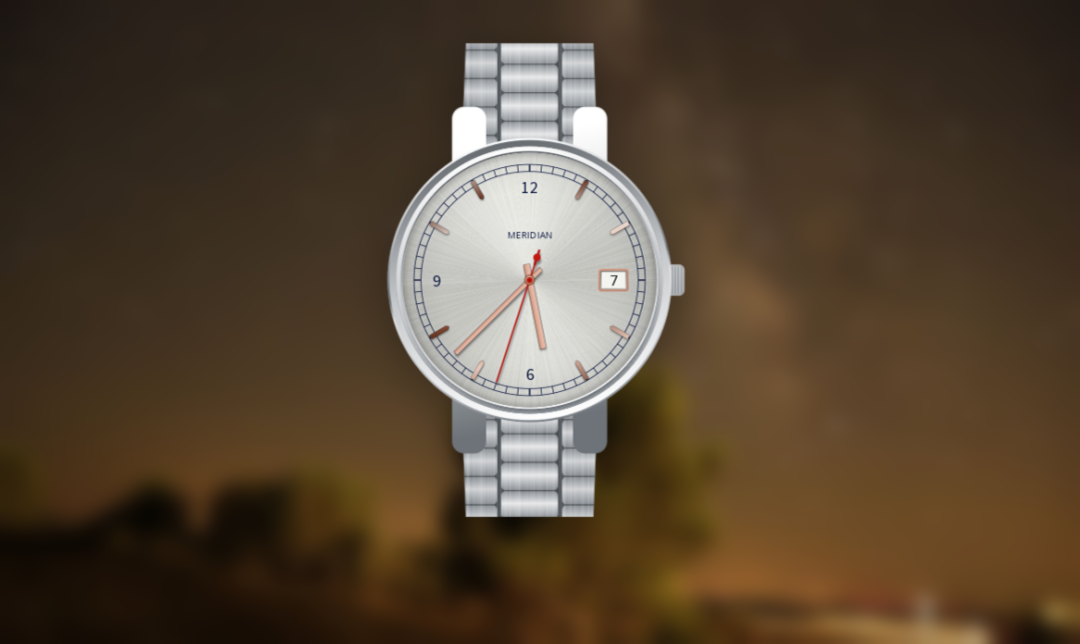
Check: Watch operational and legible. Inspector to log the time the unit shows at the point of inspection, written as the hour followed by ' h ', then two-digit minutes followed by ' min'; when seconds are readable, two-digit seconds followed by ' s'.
5 h 37 min 33 s
